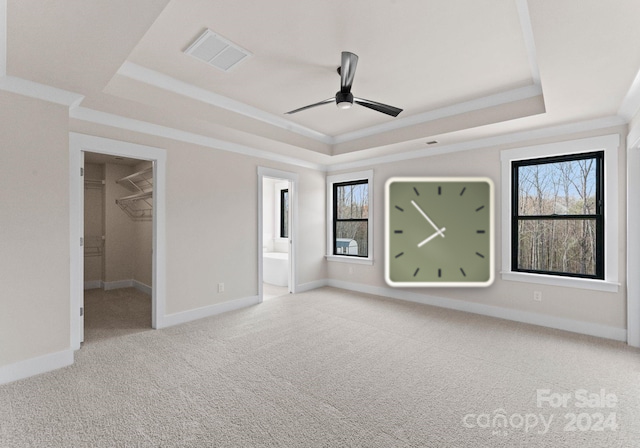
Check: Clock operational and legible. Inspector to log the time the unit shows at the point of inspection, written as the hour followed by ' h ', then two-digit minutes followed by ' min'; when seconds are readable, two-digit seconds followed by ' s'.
7 h 53 min
